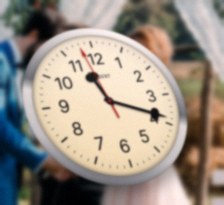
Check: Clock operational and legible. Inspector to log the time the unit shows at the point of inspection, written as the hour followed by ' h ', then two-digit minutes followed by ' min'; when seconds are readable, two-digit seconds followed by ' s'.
11 h 18 min 58 s
